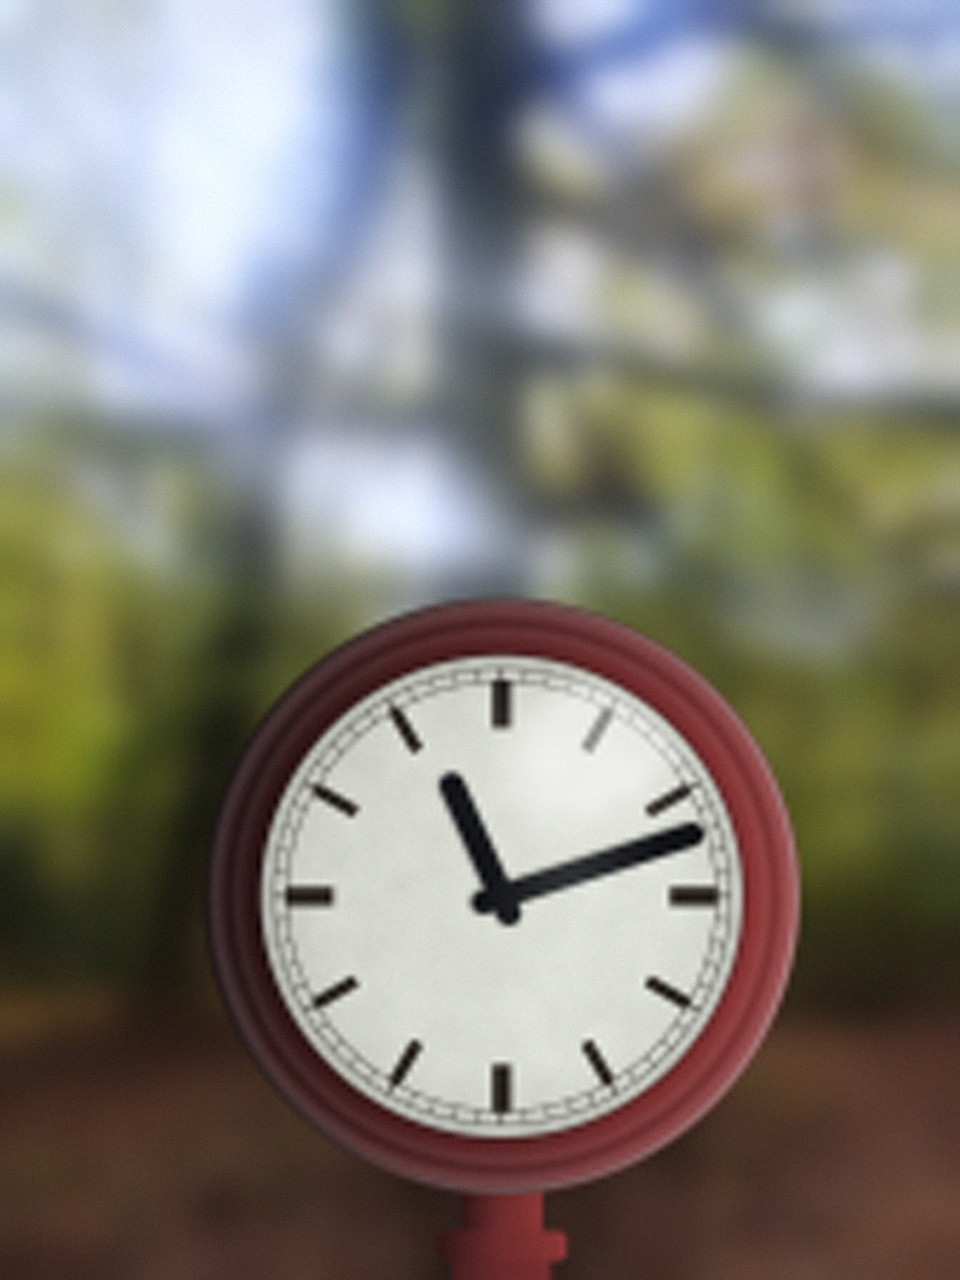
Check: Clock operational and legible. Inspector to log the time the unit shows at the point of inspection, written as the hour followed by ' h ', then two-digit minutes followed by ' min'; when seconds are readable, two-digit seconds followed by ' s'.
11 h 12 min
